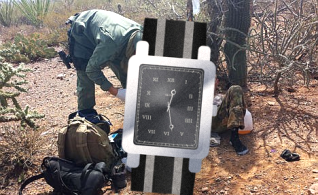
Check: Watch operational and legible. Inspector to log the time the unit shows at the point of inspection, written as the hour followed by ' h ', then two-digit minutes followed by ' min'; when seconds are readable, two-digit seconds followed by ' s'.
12 h 28 min
